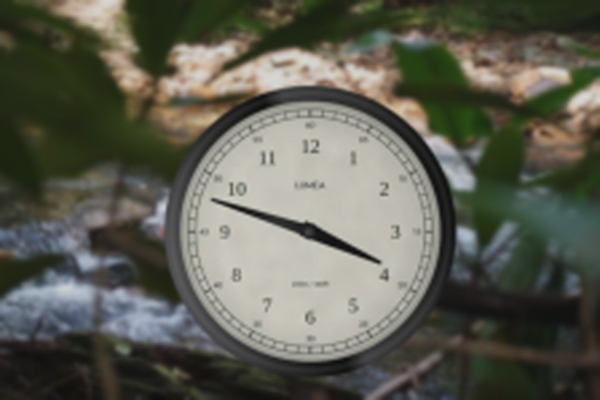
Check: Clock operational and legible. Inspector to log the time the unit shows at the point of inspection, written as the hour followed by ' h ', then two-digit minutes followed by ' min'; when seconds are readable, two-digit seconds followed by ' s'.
3 h 48 min
